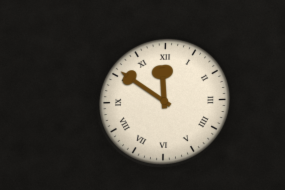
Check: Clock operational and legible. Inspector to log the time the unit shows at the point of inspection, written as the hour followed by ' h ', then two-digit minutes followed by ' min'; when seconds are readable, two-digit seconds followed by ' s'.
11 h 51 min
